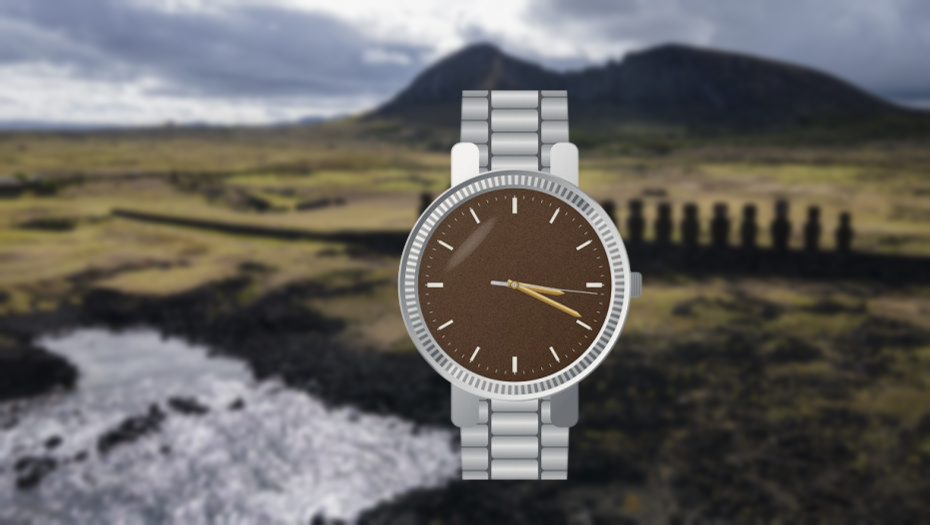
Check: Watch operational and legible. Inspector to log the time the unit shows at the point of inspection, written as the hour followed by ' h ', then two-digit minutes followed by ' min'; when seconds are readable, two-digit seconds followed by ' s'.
3 h 19 min 16 s
